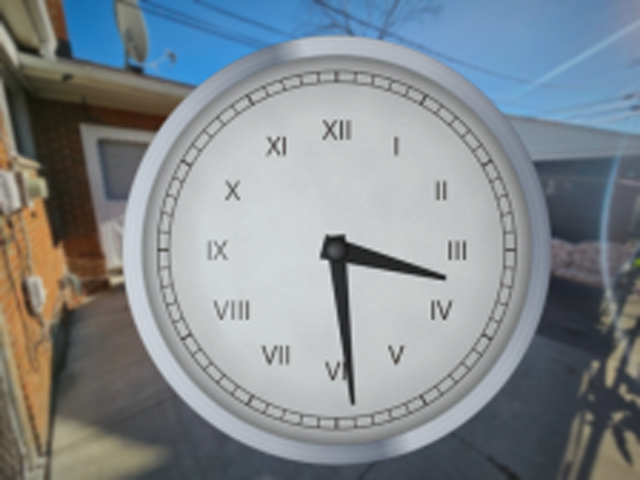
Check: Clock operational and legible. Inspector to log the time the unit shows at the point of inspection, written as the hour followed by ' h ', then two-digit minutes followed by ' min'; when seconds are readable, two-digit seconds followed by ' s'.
3 h 29 min
